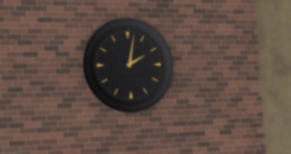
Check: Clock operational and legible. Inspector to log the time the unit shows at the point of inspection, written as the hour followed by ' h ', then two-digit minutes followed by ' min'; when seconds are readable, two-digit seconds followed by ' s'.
2 h 02 min
